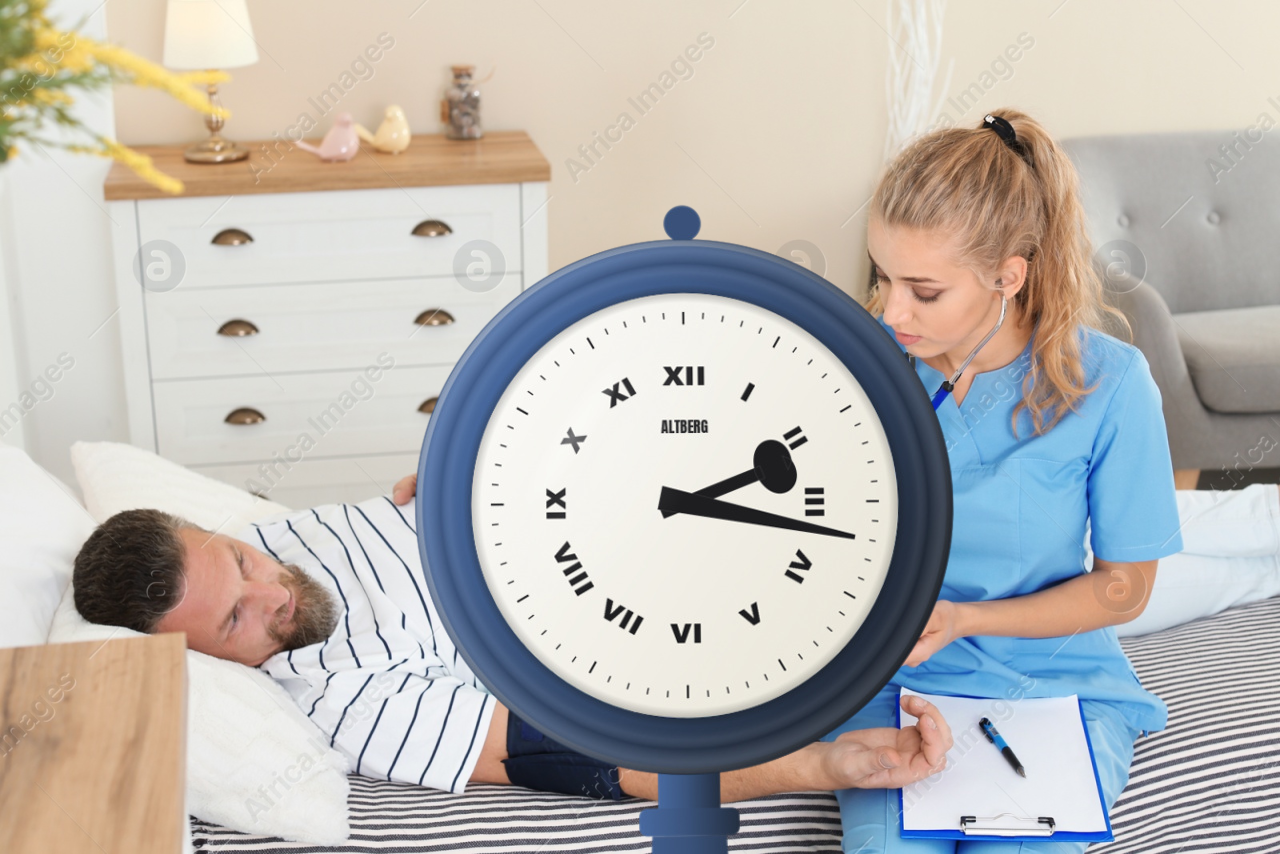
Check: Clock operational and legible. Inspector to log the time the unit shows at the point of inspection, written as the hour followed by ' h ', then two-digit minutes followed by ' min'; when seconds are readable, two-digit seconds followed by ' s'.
2 h 17 min
